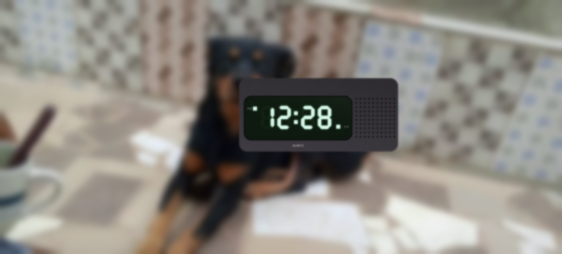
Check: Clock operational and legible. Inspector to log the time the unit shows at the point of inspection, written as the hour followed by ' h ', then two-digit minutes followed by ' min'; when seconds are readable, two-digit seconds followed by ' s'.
12 h 28 min
